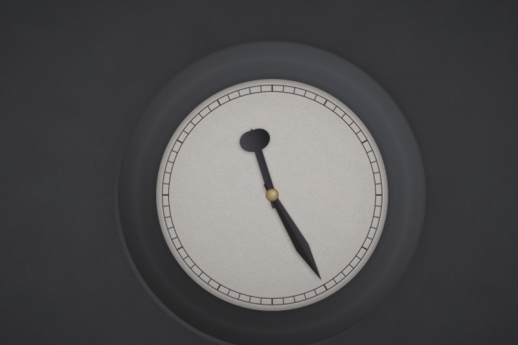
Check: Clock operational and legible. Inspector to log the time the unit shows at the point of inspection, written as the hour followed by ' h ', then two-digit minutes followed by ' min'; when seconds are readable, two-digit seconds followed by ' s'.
11 h 25 min
